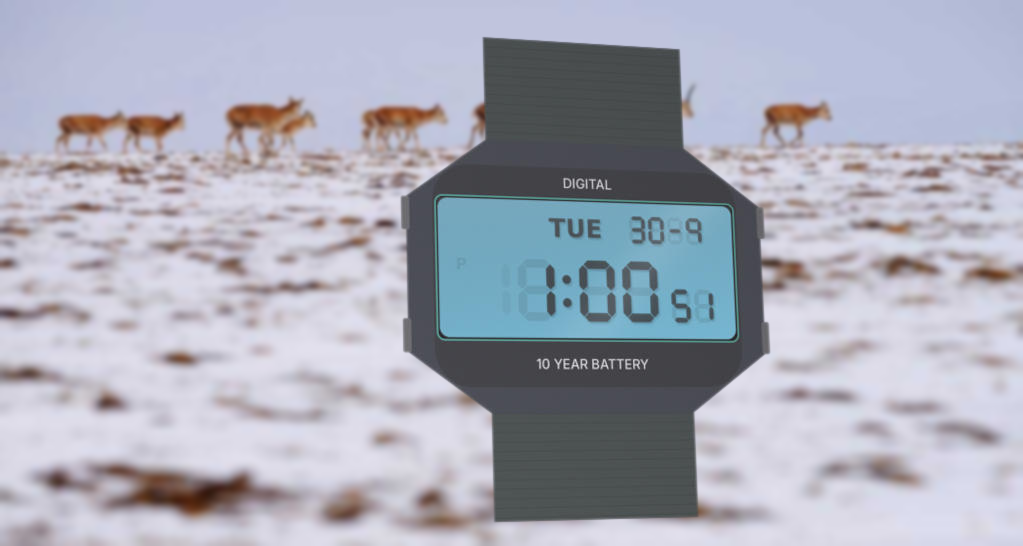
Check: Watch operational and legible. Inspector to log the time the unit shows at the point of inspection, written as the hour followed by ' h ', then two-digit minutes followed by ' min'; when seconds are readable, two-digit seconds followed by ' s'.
1 h 00 min 51 s
